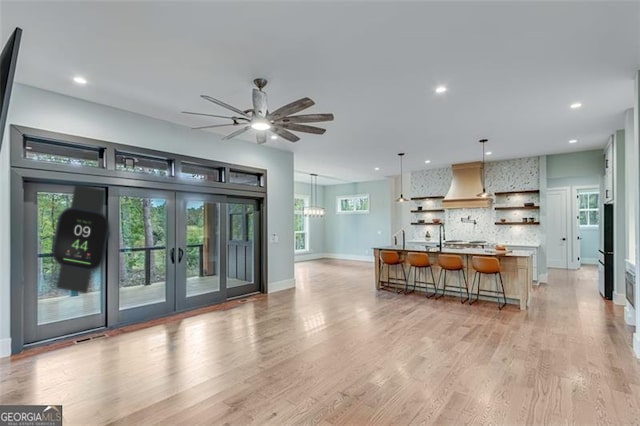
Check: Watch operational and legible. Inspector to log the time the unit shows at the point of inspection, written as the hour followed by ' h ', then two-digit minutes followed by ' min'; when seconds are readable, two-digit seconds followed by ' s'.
9 h 44 min
